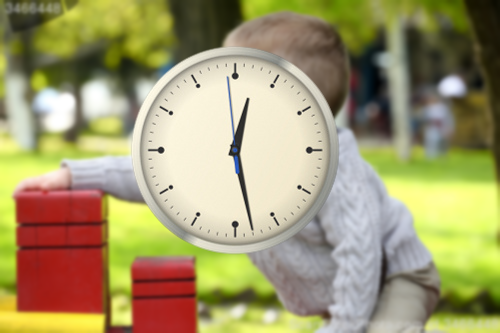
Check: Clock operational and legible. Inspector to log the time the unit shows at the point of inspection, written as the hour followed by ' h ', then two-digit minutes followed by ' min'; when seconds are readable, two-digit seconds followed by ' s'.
12 h 27 min 59 s
